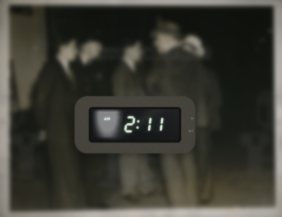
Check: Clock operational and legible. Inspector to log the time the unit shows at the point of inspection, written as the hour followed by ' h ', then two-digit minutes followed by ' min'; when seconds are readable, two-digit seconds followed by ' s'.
2 h 11 min
